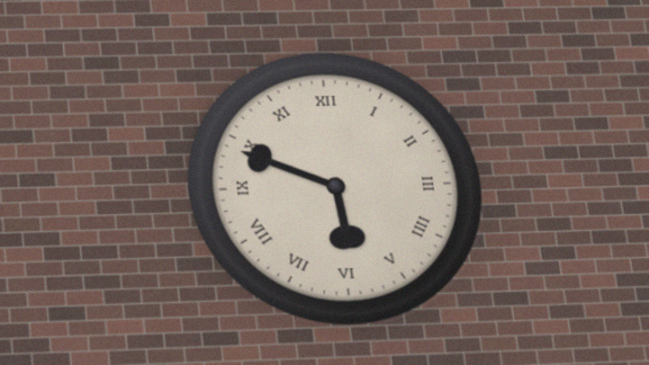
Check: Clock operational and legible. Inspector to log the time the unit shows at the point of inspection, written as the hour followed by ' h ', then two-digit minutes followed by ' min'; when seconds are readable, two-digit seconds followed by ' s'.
5 h 49 min
